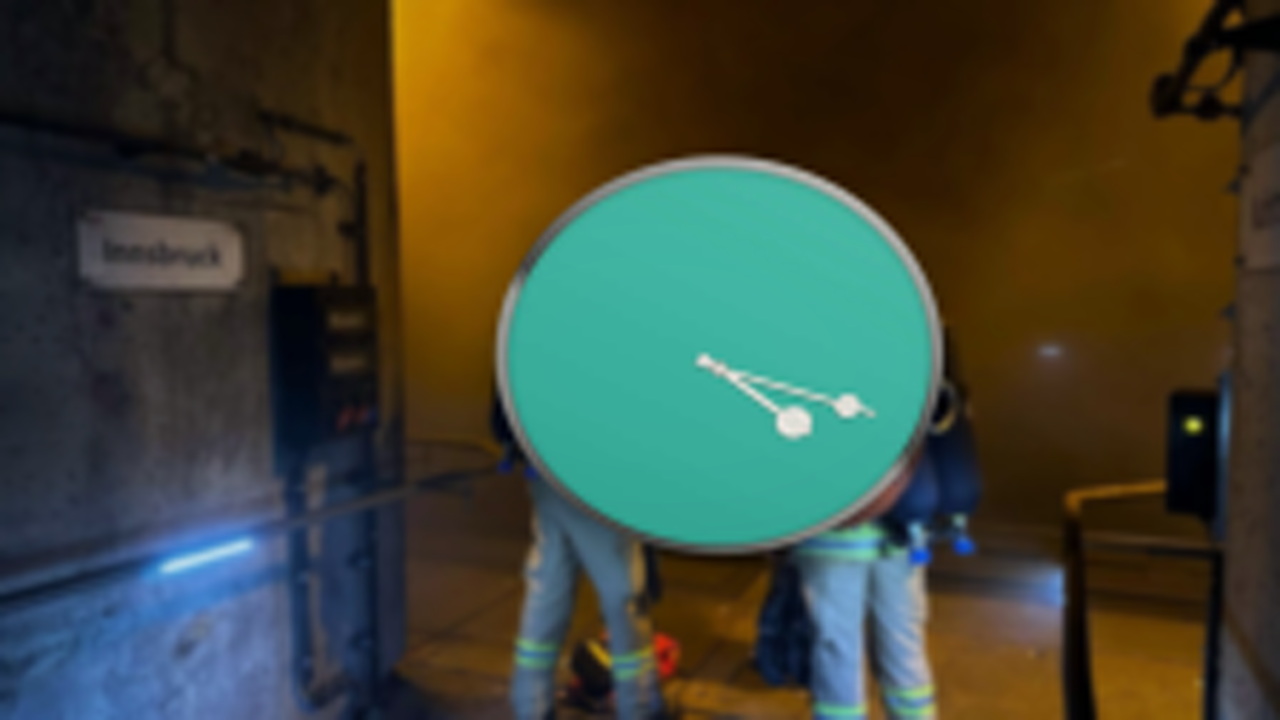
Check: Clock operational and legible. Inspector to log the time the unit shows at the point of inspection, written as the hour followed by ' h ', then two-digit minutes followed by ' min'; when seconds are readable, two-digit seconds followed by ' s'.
4 h 18 min
